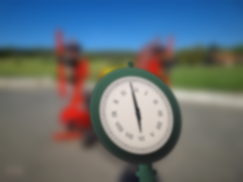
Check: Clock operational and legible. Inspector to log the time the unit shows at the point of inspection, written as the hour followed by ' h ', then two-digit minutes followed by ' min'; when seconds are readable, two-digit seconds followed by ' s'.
5 h 59 min
